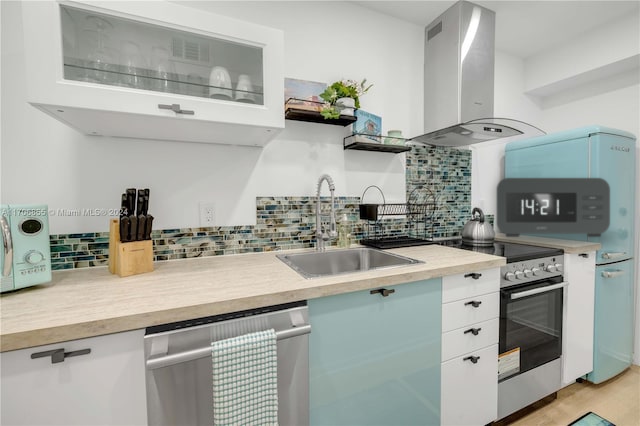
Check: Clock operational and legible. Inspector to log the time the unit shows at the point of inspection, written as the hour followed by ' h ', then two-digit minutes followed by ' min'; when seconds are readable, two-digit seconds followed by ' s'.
14 h 21 min
